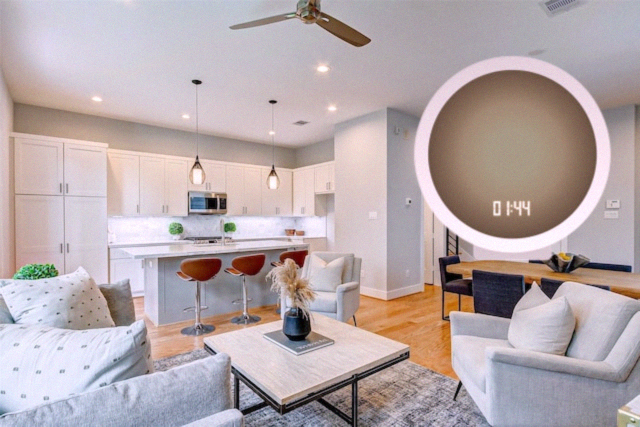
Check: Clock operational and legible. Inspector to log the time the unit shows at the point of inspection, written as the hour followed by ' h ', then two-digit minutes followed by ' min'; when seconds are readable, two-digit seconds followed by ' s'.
1 h 44 min
